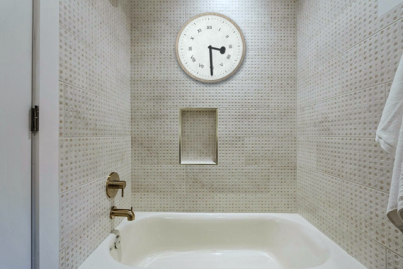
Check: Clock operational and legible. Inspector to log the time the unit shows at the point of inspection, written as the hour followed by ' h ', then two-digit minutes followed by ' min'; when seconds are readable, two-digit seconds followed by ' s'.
3 h 30 min
